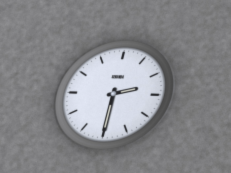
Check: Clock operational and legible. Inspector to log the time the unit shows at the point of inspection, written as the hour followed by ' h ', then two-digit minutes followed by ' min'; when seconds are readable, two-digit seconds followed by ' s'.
2 h 30 min
